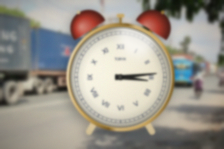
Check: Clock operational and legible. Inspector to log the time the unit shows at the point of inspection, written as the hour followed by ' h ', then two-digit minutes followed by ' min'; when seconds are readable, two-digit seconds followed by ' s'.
3 h 14 min
